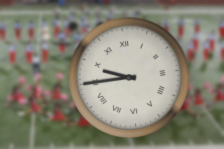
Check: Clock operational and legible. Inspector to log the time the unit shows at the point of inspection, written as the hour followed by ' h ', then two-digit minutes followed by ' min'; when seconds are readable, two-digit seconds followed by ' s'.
9 h 45 min
